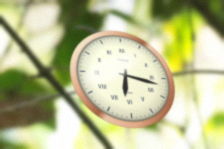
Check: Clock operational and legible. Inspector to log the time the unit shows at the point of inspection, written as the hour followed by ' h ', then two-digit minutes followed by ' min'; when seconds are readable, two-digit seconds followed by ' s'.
6 h 17 min
